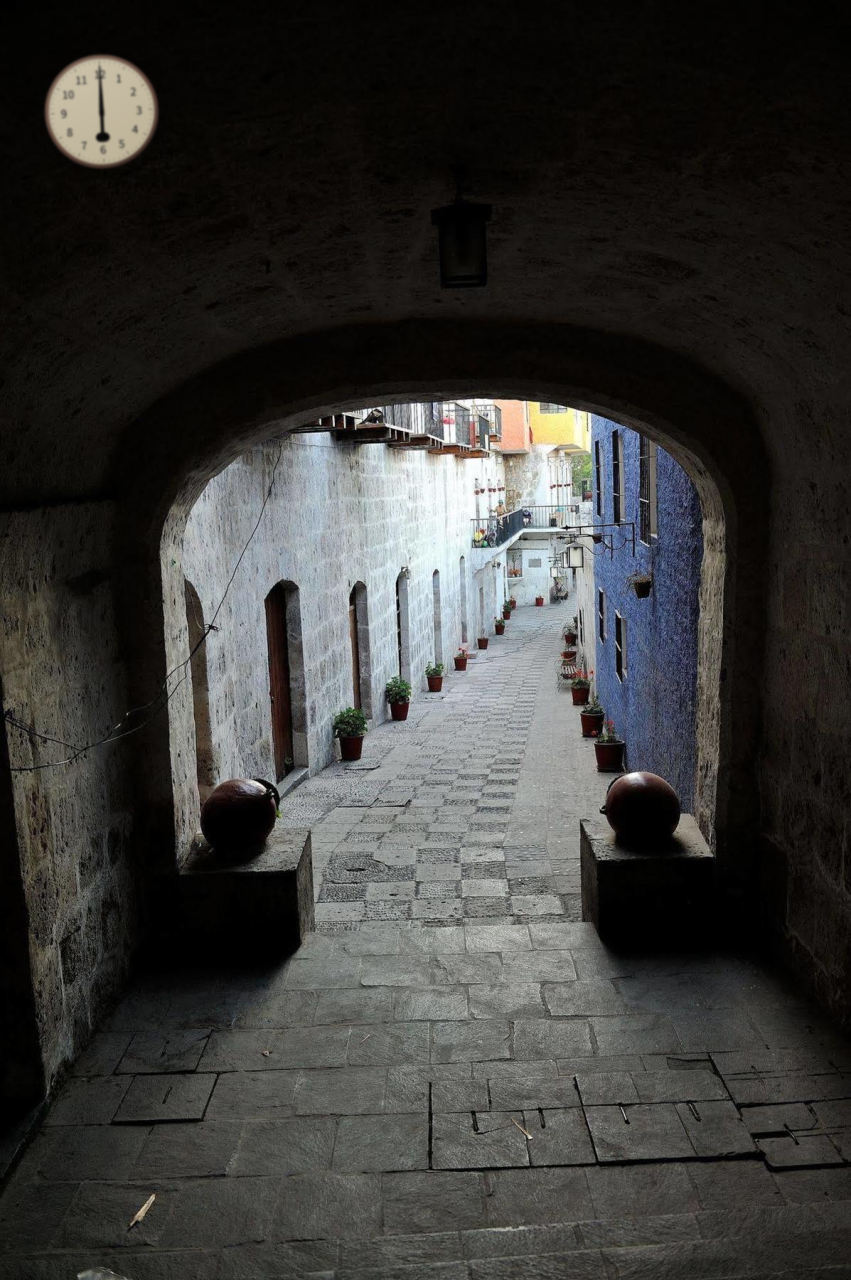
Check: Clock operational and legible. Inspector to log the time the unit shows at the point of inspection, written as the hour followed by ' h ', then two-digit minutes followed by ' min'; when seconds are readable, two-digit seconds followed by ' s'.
6 h 00 min
